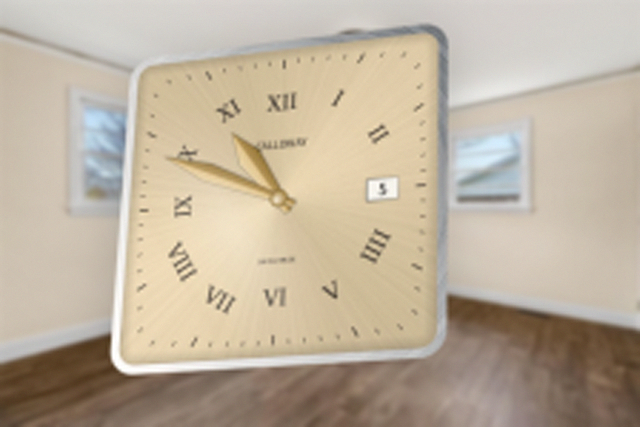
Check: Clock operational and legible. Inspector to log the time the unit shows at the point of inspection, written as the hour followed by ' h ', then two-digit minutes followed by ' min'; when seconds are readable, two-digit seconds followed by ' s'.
10 h 49 min
